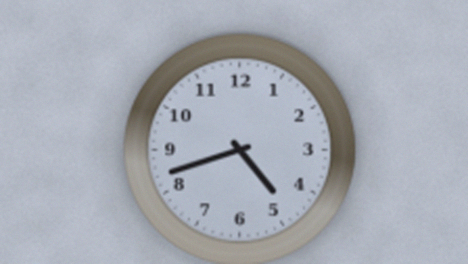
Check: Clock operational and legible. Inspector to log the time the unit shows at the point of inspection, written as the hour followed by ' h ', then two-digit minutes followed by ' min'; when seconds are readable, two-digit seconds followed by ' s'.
4 h 42 min
